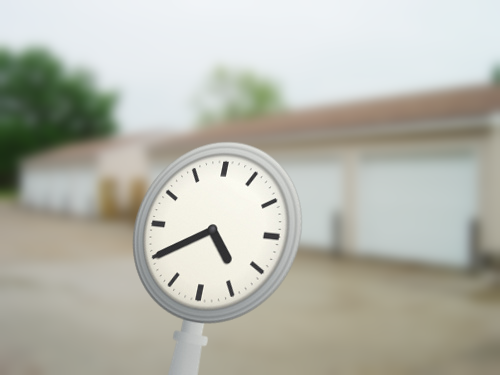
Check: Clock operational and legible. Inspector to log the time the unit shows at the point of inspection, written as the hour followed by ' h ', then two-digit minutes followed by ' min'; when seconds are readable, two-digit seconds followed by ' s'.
4 h 40 min
